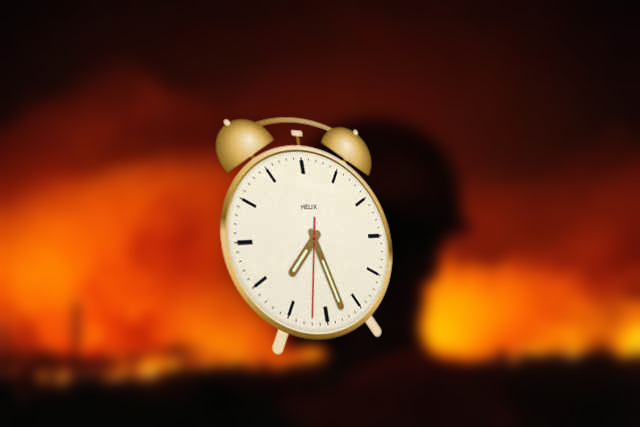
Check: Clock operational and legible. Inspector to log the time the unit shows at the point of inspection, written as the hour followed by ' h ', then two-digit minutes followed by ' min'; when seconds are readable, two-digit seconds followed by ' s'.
7 h 27 min 32 s
